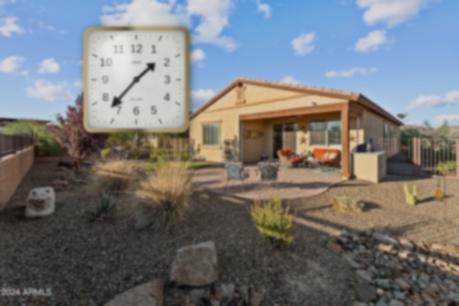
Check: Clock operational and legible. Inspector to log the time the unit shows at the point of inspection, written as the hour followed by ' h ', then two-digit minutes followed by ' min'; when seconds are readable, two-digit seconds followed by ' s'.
1 h 37 min
